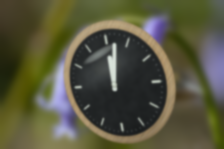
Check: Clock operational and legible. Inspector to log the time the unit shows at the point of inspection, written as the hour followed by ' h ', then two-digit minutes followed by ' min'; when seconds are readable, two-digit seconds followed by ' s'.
12 h 02 min
